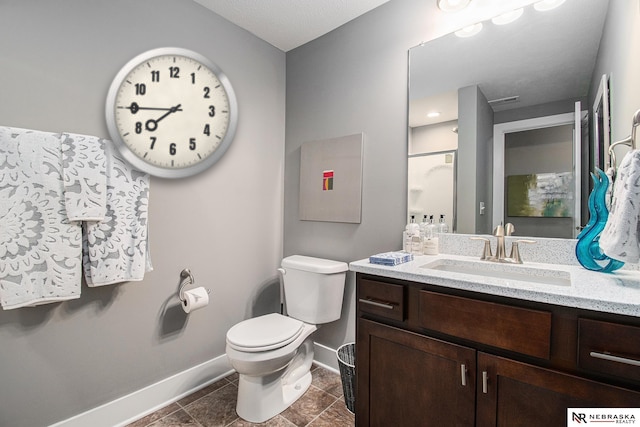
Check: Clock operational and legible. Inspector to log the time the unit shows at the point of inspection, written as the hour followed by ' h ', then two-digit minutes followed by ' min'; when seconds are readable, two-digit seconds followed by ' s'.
7 h 45 min
